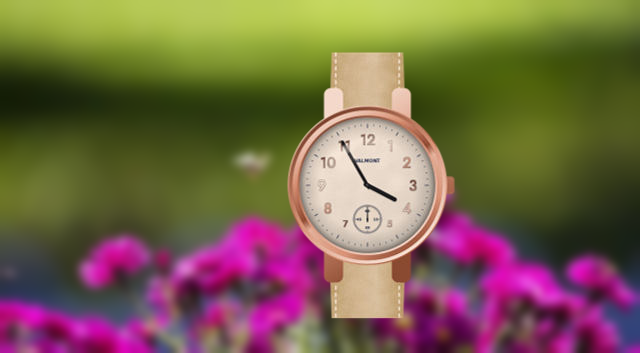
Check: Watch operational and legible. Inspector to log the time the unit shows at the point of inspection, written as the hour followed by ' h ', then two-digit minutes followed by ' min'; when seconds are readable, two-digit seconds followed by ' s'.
3 h 55 min
